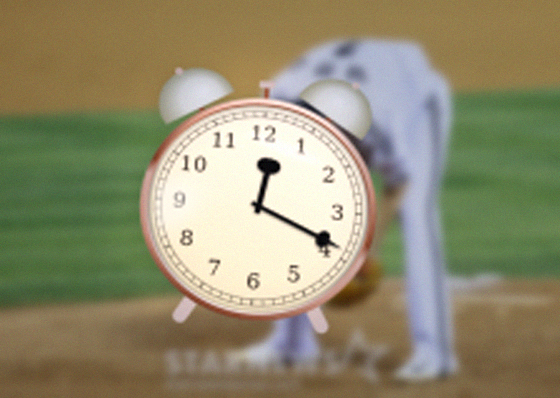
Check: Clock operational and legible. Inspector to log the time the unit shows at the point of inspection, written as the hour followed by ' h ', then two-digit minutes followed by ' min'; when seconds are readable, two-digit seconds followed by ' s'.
12 h 19 min
